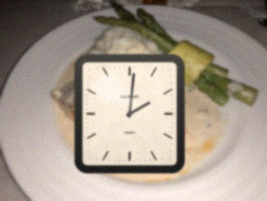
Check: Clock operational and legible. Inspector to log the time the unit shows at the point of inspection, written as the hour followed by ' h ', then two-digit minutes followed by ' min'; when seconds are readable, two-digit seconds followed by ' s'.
2 h 01 min
